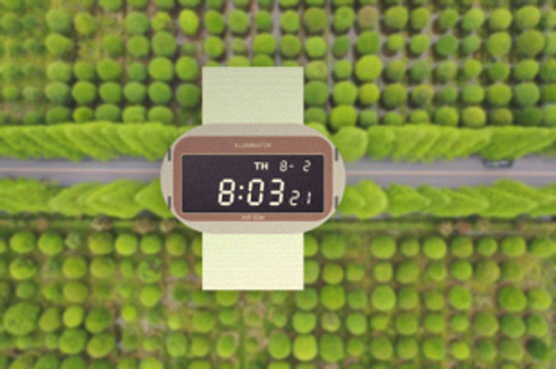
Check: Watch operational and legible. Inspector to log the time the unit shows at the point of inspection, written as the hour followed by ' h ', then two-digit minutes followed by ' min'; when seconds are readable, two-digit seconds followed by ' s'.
8 h 03 min 21 s
